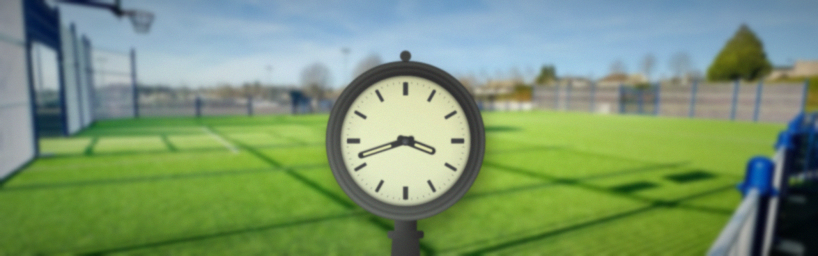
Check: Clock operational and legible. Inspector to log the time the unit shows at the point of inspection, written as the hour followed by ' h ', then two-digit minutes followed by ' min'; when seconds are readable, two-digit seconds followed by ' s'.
3 h 42 min
